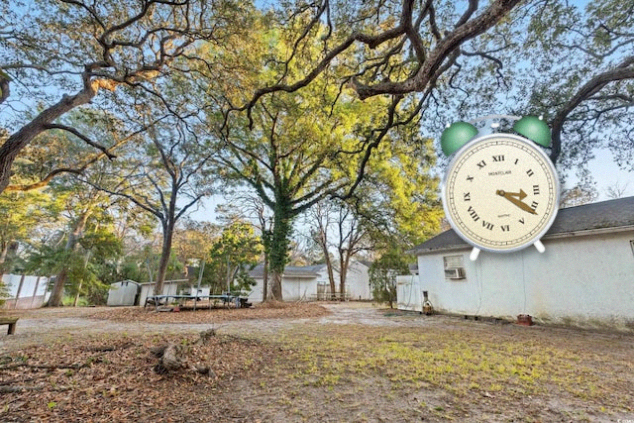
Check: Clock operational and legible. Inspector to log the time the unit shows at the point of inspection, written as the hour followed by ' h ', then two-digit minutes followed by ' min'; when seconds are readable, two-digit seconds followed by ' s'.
3 h 21 min
